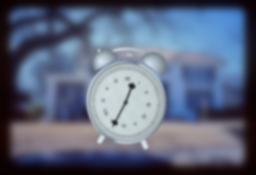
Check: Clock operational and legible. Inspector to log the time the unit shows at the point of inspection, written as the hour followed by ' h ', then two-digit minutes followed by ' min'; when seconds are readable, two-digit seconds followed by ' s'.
12 h 34 min
